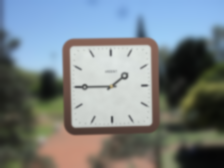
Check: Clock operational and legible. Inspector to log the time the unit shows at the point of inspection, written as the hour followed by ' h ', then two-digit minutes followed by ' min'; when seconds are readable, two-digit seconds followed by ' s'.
1 h 45 min
